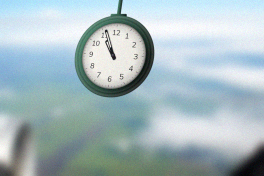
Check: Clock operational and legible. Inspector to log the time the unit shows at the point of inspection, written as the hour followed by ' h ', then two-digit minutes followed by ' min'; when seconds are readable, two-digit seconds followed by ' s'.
10 h 56 min
